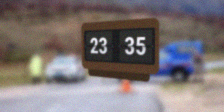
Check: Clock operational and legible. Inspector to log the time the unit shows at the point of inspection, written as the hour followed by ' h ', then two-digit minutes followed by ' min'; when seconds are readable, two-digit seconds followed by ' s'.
23 h 35 min
